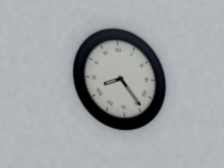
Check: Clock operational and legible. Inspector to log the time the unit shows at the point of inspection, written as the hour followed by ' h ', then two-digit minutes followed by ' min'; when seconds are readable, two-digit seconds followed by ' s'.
8 h 24 min
